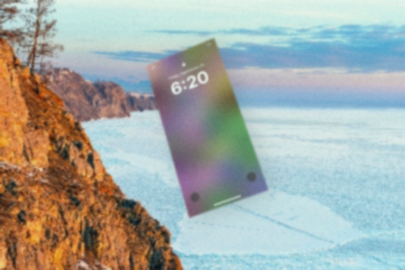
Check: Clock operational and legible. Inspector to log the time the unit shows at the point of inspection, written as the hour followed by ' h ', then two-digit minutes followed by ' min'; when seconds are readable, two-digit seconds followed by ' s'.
6 h 20 min
